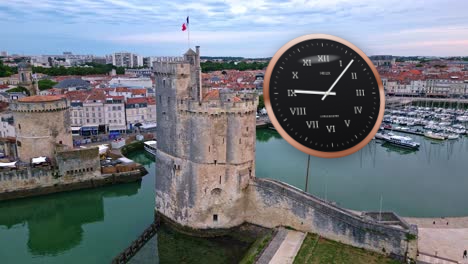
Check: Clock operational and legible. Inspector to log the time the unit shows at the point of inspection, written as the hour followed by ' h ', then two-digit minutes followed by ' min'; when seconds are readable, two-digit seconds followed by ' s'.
9 h 07 min
